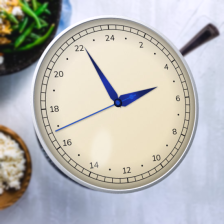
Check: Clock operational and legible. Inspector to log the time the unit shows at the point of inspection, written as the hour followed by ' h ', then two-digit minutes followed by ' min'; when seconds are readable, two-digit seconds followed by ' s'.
4 h 55 min 42 s
